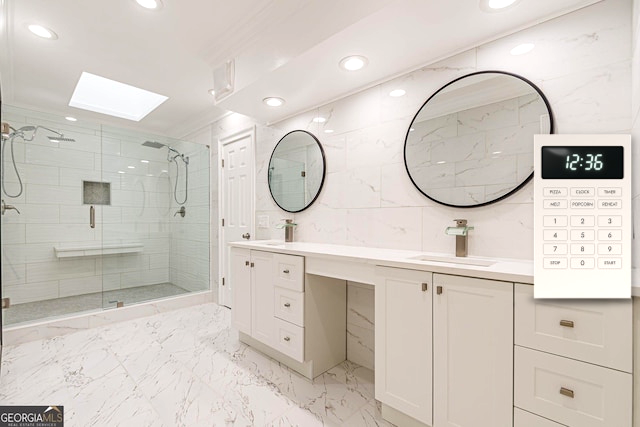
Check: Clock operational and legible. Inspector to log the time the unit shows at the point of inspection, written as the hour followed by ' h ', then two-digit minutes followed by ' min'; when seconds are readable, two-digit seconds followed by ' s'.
12 h 36 min
